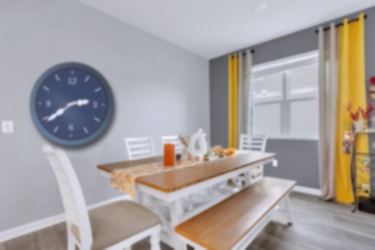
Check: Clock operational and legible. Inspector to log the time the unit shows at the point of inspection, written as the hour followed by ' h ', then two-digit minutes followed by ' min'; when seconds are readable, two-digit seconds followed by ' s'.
2 h 39 min
